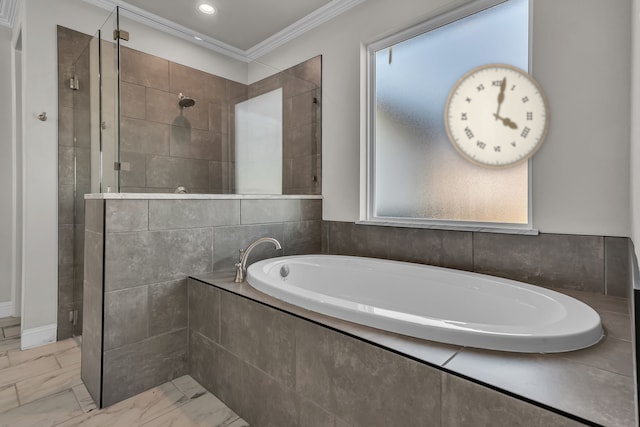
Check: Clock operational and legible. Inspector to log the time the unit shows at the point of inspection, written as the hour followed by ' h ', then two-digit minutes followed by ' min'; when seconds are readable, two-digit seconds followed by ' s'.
4 h 02 min
